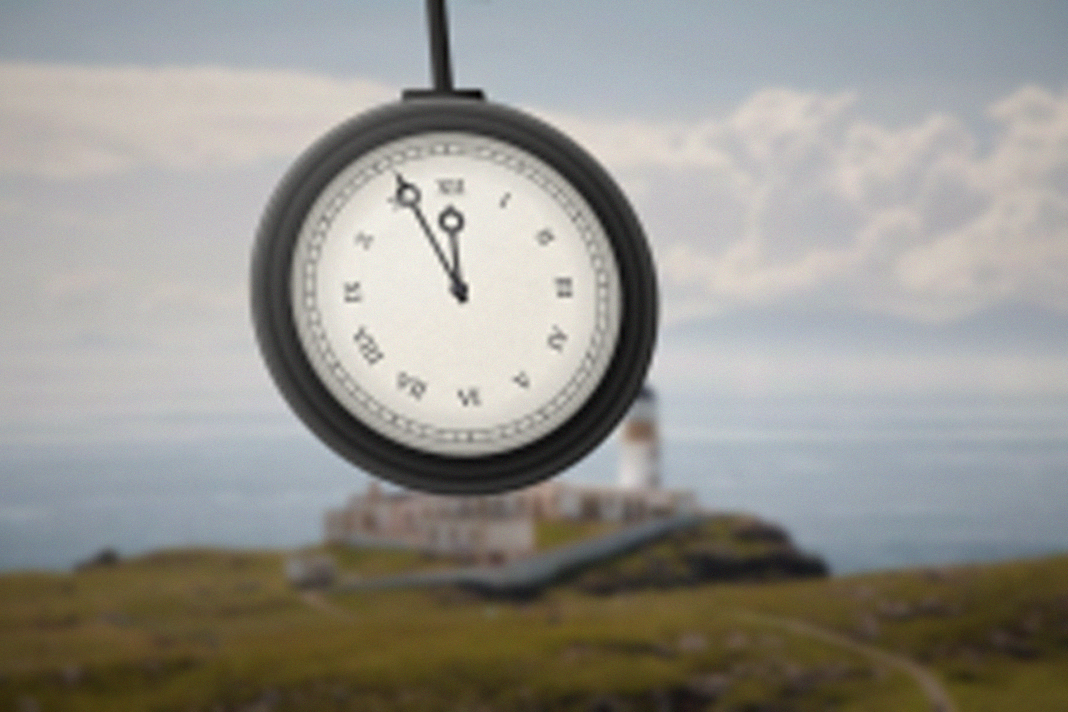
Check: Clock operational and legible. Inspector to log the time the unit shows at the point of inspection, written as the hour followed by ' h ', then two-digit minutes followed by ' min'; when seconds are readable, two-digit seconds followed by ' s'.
11 h 56 min
